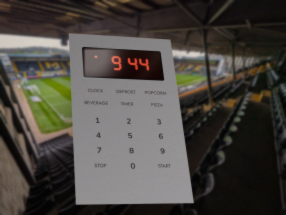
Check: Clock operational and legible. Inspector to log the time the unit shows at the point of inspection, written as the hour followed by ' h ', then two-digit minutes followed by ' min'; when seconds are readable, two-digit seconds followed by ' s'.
9 h 44 min
